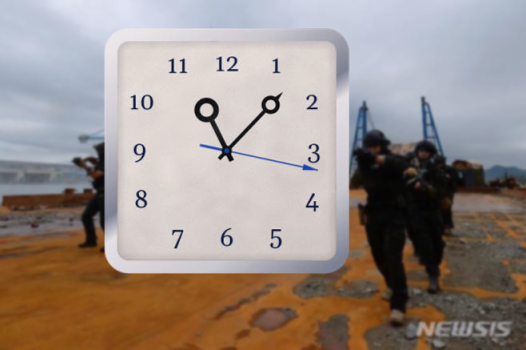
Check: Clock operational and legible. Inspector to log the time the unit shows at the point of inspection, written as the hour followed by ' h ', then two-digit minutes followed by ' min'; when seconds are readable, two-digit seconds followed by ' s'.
11 h 07 min 17 s
